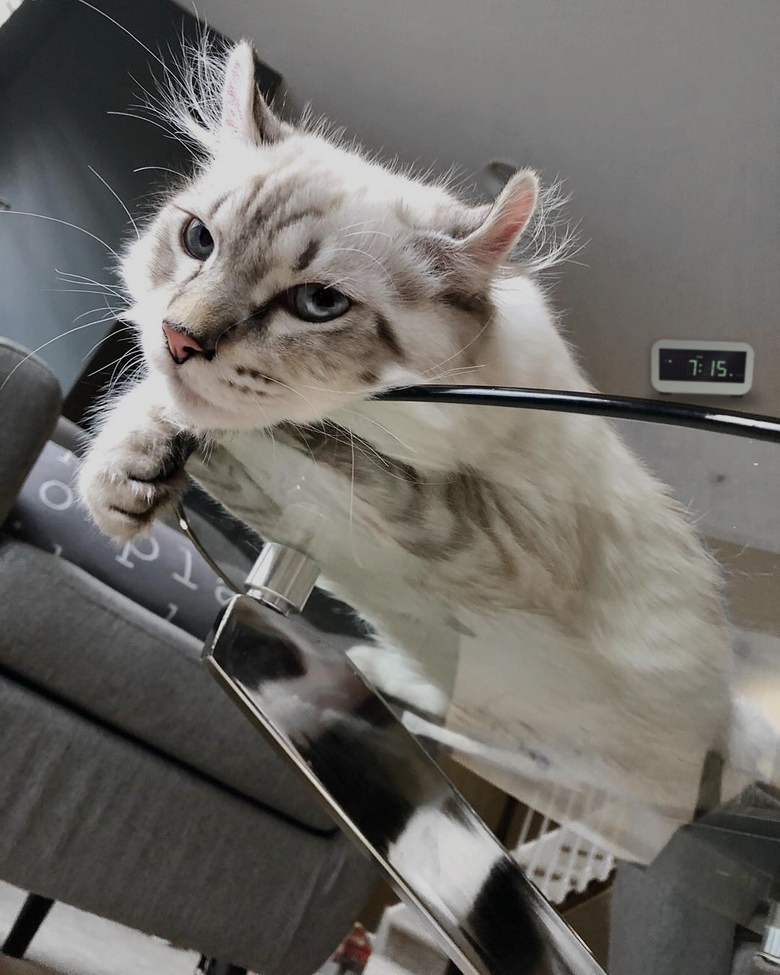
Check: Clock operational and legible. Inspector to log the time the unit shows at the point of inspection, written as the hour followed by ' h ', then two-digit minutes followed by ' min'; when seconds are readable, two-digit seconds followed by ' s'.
7 h 15 min
